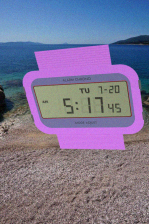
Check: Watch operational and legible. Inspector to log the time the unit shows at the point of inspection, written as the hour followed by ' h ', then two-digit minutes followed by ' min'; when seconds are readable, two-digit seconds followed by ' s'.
5 h 17 min 45 s
